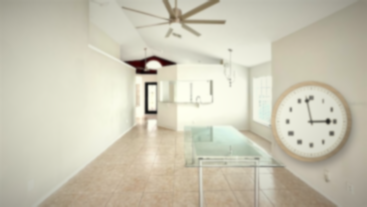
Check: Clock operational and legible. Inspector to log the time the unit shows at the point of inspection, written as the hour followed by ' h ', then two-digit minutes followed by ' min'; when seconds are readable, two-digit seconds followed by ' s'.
2 h 58 min
